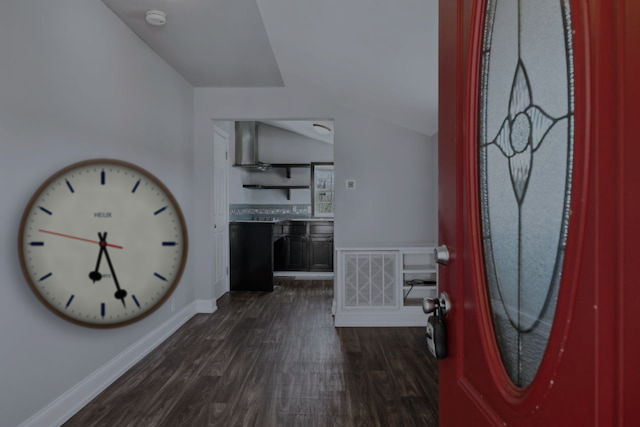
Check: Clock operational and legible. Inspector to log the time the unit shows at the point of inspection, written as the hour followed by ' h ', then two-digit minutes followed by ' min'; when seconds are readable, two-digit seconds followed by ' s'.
6 h 26 min 47 s
